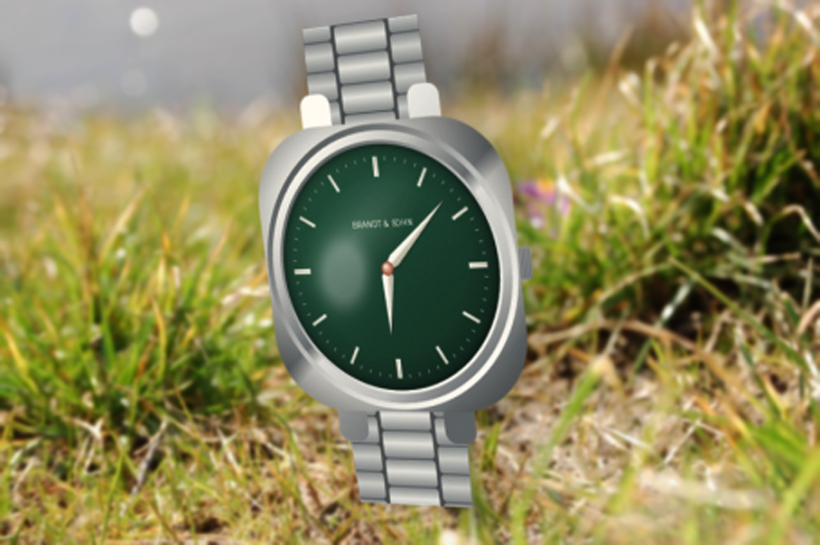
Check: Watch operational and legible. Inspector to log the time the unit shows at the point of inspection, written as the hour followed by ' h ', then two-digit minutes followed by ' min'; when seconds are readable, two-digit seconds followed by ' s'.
6 h 08 min
